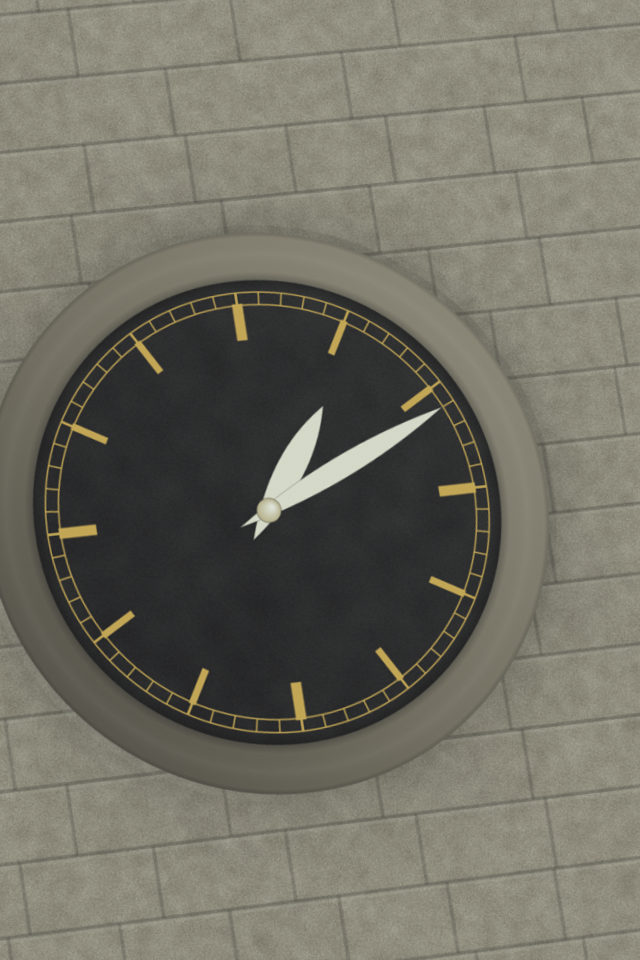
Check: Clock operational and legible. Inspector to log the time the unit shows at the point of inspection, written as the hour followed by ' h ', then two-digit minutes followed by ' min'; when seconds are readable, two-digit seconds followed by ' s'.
1 h 11 min
